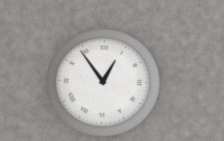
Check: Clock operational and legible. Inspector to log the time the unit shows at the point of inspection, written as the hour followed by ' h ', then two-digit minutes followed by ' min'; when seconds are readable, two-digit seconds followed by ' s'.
12 h 54 min
